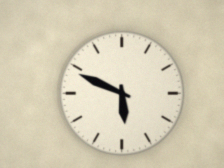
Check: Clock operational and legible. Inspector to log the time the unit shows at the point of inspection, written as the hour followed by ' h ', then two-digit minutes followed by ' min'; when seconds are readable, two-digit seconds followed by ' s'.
5 h 49 min
